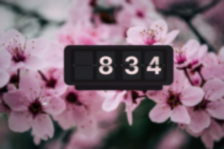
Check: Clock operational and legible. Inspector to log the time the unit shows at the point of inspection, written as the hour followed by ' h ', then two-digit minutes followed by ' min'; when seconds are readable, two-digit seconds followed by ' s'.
8 h 34 min
